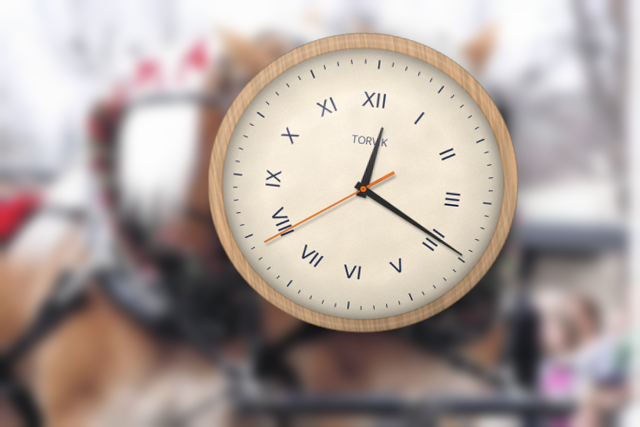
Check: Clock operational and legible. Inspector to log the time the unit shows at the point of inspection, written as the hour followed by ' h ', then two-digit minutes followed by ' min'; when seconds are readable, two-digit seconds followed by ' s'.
12 h 19 min 39 s
